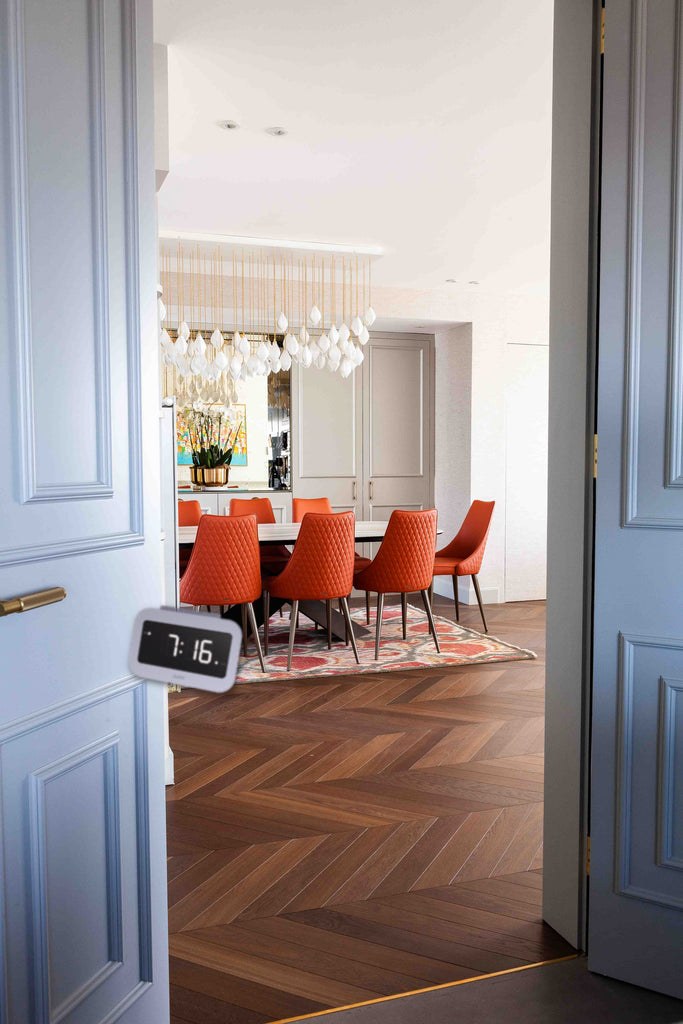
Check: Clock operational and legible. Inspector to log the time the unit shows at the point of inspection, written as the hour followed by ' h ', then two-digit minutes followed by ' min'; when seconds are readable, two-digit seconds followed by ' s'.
7 h 16 min
